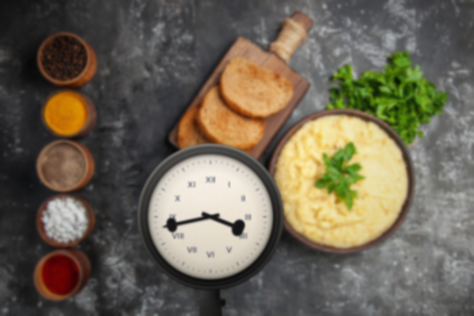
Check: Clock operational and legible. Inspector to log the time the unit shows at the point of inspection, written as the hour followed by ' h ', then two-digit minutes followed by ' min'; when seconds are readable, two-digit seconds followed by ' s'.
3 h 43 min
